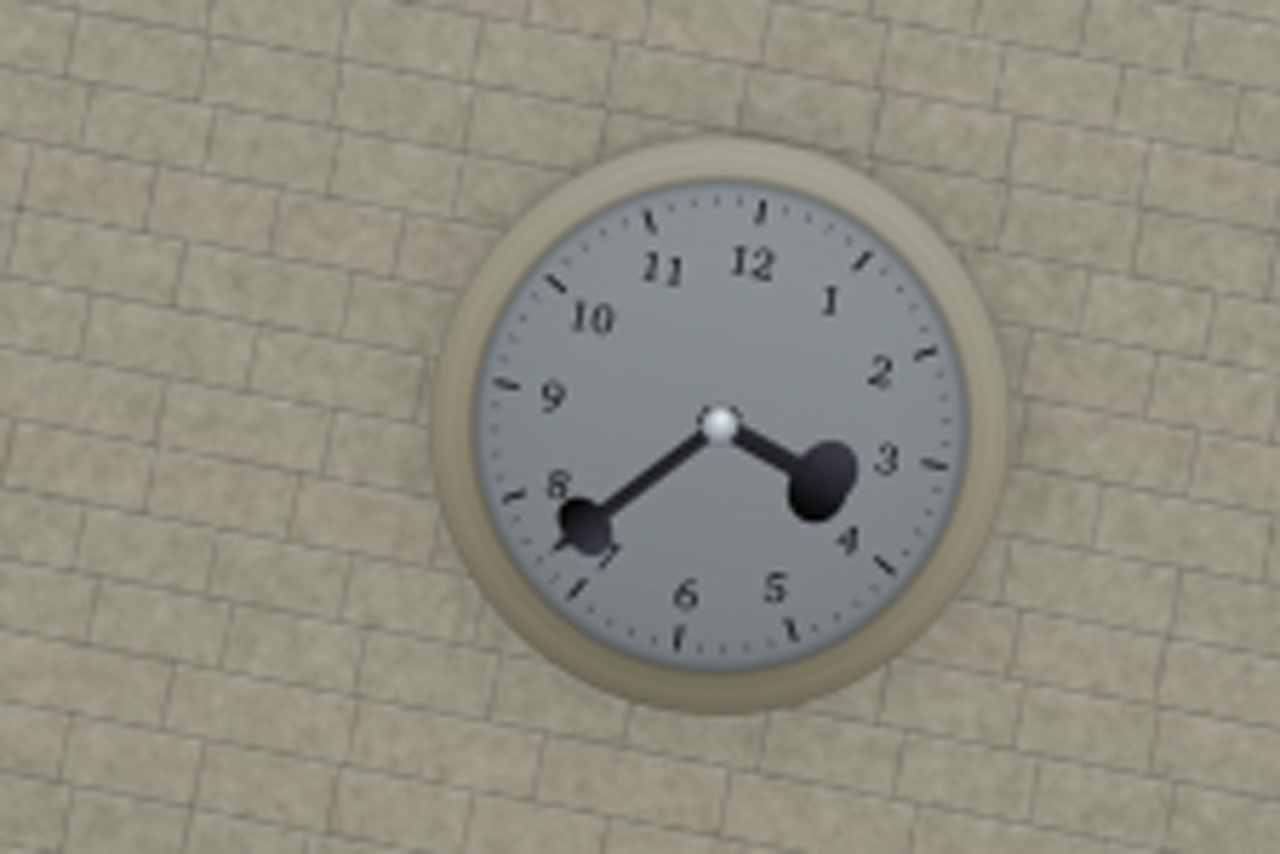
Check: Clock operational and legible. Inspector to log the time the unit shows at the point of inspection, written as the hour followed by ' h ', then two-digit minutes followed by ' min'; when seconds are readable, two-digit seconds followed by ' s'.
3 h 37 min
